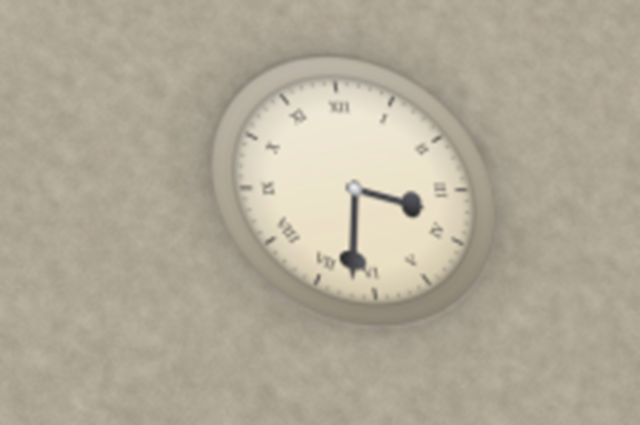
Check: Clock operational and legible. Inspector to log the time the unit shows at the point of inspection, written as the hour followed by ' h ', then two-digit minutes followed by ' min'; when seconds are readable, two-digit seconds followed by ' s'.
3 h 32 min
